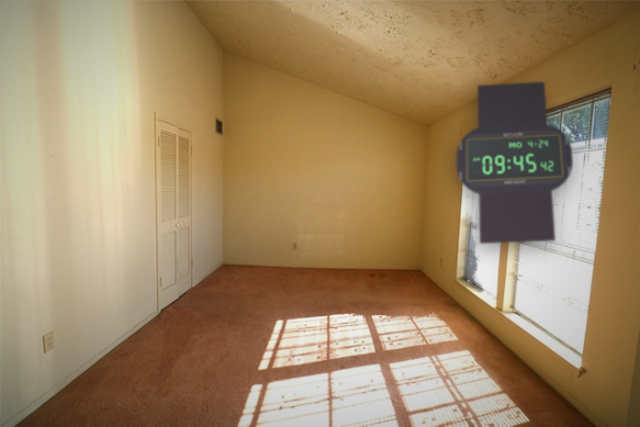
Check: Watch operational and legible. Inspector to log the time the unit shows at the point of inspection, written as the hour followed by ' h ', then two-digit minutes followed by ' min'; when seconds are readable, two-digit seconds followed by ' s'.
9 h 45 min 42 s
